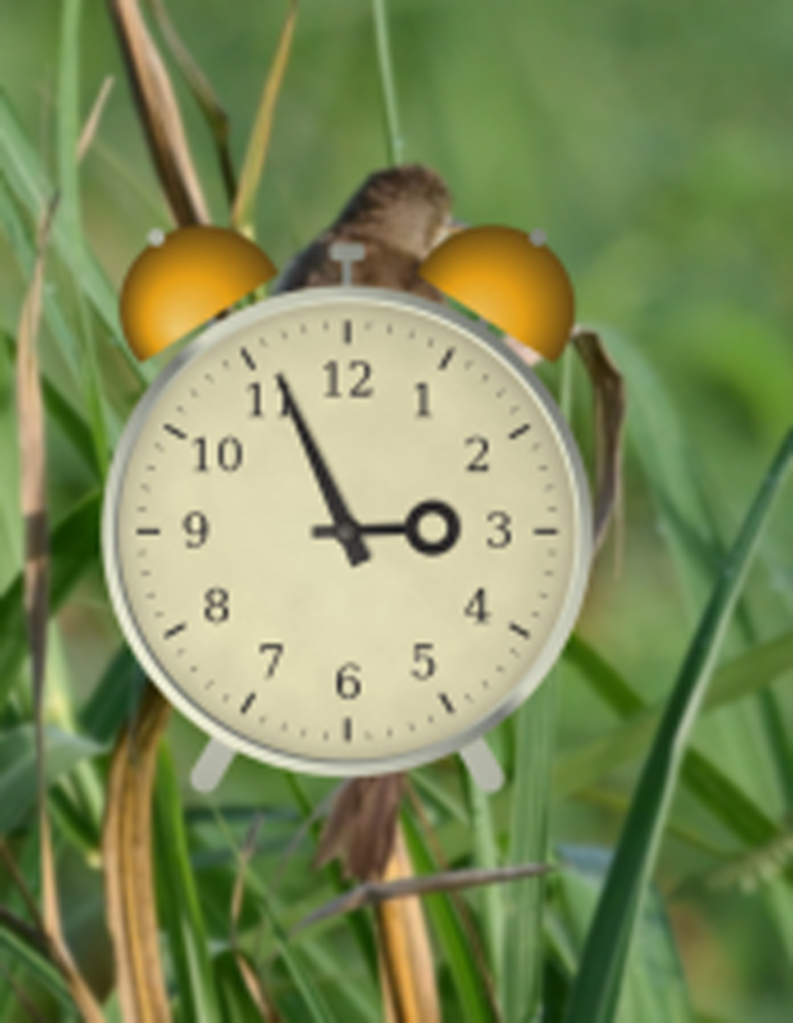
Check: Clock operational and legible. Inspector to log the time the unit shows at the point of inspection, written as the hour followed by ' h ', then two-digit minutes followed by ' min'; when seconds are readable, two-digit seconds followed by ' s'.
2 h 56 min
